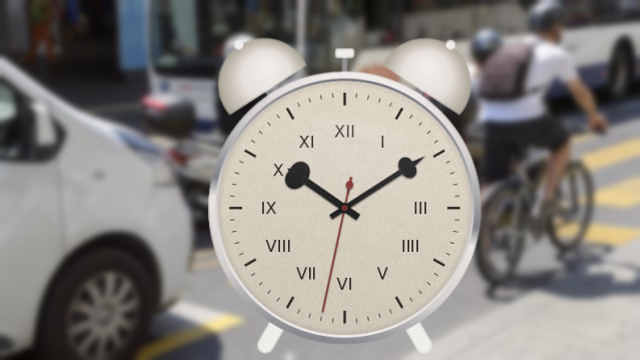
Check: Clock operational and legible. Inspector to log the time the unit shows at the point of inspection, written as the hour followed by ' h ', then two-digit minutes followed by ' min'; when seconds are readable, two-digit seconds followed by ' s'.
10 h 09 min 32 s
